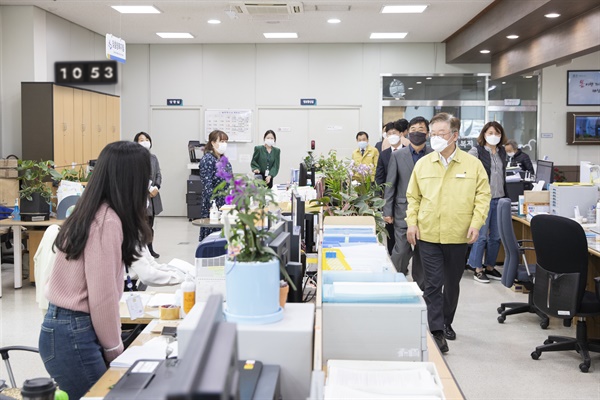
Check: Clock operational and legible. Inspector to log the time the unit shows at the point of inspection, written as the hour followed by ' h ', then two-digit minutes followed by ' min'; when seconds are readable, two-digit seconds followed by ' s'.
10 h 53 min
